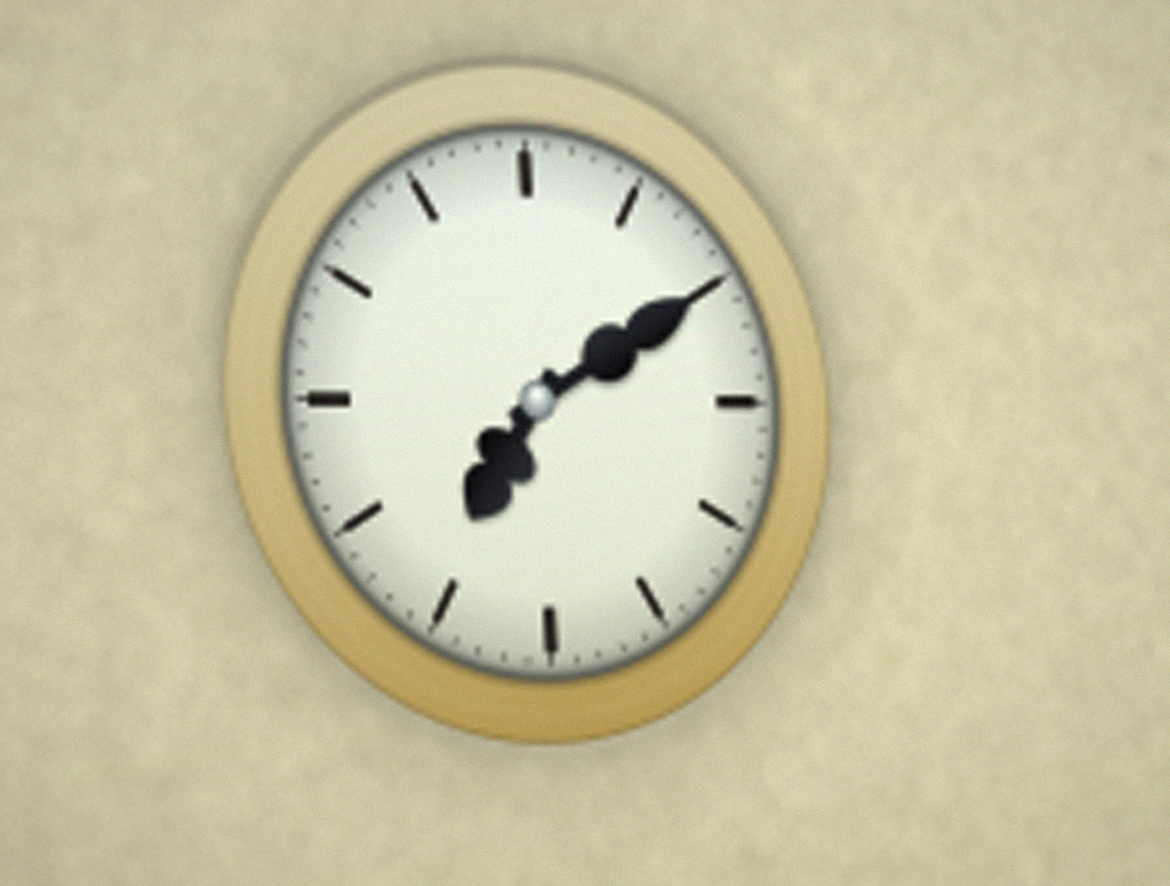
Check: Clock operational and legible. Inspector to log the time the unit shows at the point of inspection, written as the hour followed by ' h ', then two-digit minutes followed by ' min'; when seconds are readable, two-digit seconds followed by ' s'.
7 h 10 min
